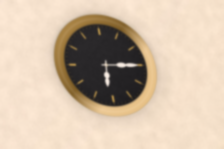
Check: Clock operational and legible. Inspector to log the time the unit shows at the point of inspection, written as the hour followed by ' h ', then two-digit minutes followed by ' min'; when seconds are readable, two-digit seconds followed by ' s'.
6 h 15 min
